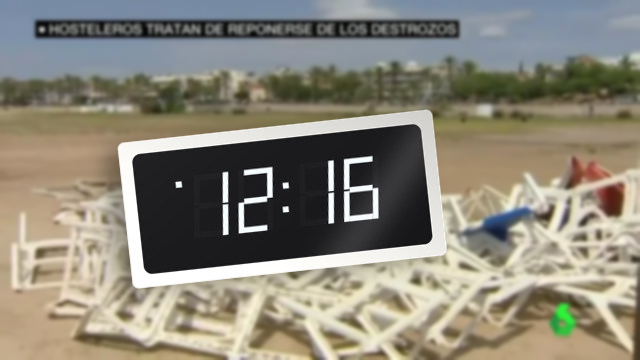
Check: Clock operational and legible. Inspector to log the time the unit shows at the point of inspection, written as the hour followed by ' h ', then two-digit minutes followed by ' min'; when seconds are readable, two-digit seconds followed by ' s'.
12 h 16 min
